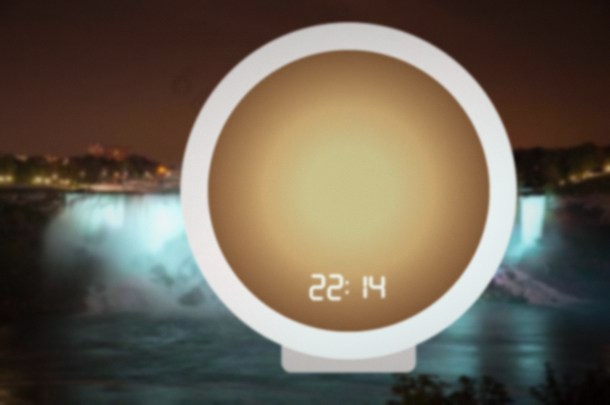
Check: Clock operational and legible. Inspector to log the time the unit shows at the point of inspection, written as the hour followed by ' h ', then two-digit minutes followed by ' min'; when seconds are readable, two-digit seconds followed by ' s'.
22 h 14 min
